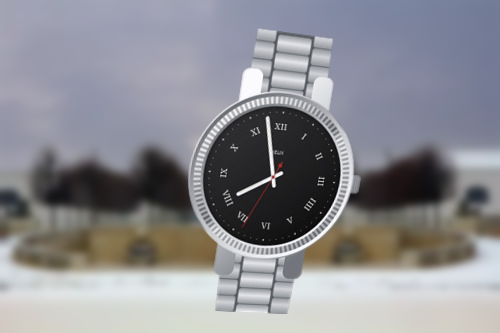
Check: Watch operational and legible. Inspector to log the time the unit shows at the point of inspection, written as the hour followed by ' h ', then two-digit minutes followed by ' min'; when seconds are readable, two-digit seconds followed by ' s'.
7 h 57 min 34 s
